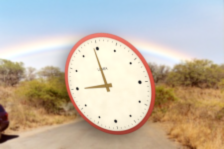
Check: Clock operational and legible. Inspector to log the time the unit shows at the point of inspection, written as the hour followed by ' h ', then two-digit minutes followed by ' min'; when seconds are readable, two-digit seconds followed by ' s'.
8 h 59 min
